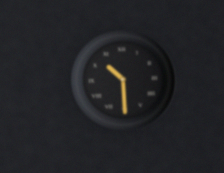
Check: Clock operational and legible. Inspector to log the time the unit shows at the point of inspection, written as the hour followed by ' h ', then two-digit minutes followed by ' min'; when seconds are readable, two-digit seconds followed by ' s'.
10 h 30 min
